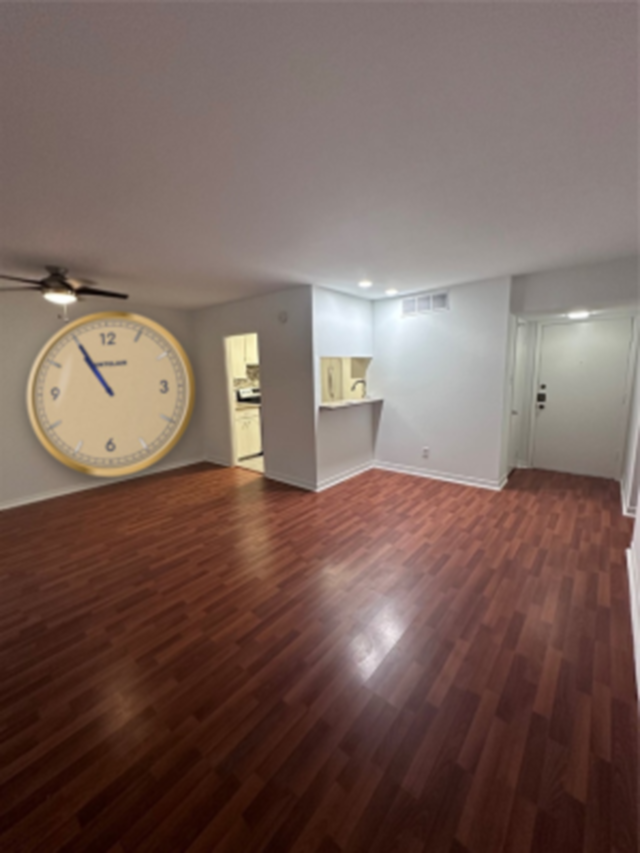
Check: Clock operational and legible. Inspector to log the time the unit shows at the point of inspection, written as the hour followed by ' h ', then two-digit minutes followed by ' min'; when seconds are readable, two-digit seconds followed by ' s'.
10 h 55 min
